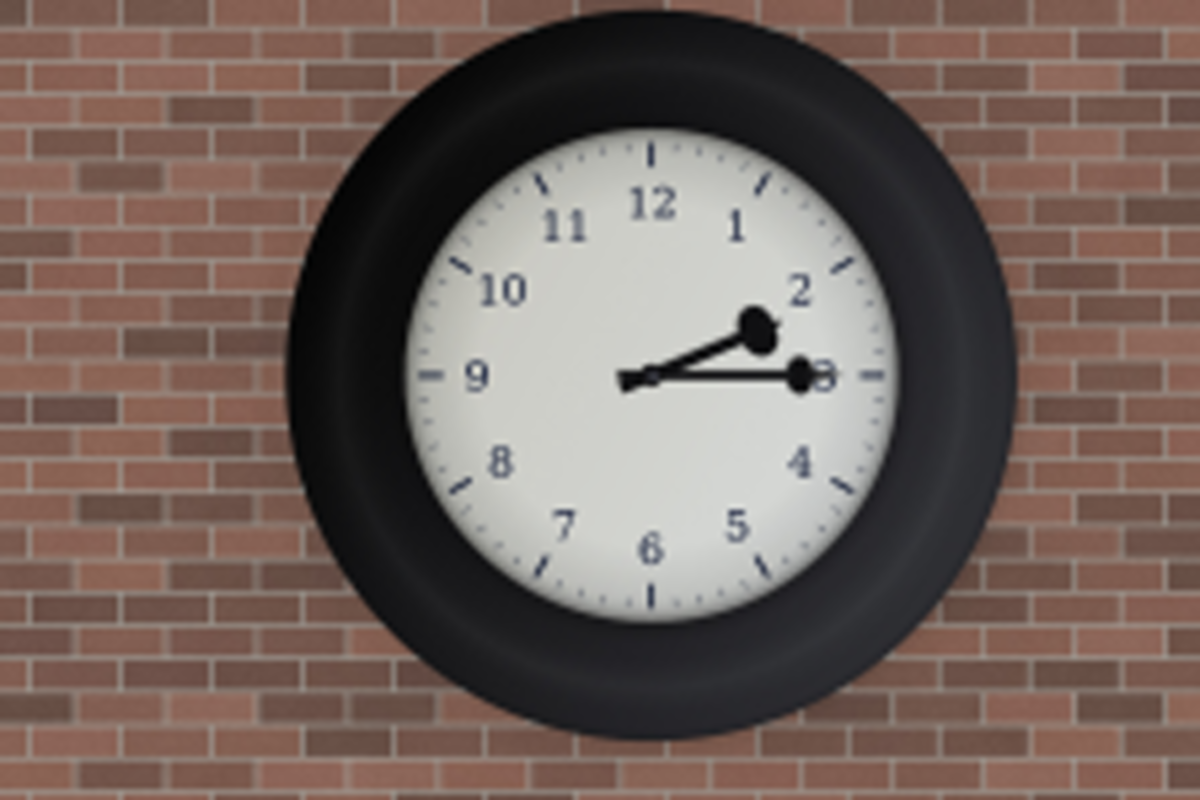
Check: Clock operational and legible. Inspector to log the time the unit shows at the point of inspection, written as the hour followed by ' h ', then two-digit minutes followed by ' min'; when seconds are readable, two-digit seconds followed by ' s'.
2 h 15 min
